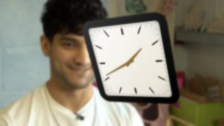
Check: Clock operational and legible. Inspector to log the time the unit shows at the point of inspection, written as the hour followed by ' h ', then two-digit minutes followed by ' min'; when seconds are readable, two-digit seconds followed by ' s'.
1 h 41 min
